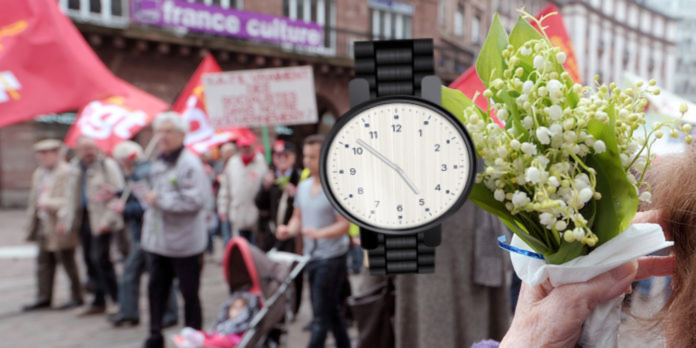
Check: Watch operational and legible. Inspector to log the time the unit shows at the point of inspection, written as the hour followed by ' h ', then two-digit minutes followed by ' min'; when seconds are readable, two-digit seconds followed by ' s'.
4 h 52 min
